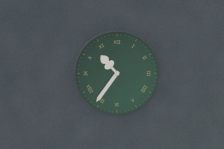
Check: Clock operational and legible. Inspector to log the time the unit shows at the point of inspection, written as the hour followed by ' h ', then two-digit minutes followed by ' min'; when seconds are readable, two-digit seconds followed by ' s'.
10 h 36 min
